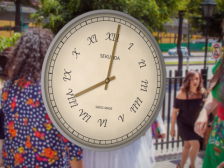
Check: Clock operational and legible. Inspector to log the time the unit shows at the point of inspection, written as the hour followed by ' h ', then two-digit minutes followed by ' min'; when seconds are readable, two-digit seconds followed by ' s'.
8 h 01 min
